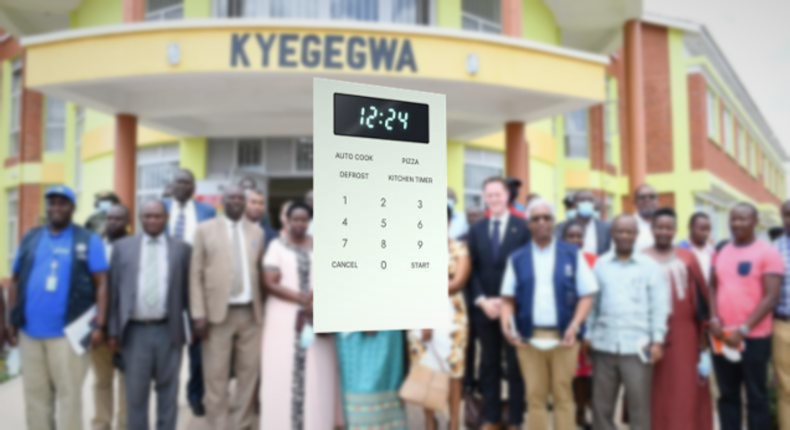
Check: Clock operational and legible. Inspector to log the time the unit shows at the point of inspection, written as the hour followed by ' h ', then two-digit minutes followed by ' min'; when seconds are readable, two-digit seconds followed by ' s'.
12 h 24 min
